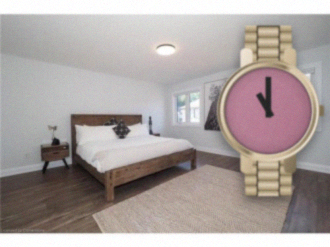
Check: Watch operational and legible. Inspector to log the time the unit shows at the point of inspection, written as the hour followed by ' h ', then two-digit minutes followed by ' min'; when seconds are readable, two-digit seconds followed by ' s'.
11 h 00 min
